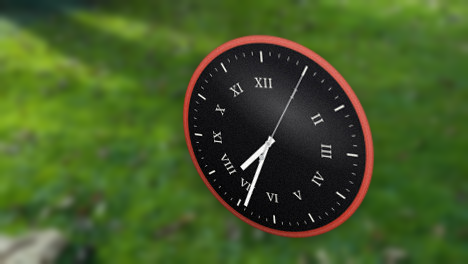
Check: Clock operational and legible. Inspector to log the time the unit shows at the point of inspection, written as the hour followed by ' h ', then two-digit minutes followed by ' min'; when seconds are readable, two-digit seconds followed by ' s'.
7 h 34 min 05 s
